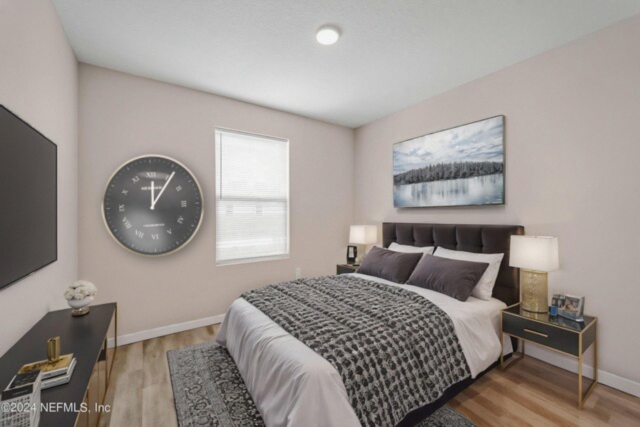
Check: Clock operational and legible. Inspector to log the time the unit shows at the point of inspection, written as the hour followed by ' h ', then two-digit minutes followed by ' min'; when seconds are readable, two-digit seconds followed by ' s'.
12 h 06 min
